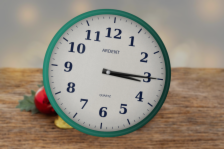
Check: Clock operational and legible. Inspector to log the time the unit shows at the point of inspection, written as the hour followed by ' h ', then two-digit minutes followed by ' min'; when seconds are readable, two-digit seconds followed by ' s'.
3 h 15 min
